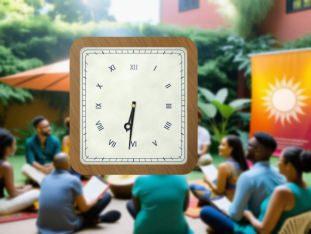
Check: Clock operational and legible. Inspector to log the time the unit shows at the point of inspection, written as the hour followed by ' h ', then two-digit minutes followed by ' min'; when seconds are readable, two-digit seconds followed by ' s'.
6 h 31 min
